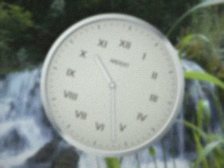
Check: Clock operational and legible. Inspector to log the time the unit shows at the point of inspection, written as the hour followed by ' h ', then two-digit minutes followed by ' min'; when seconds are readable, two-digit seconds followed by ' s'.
10 h 27 min
